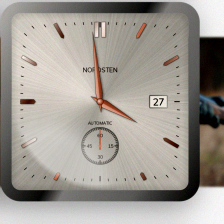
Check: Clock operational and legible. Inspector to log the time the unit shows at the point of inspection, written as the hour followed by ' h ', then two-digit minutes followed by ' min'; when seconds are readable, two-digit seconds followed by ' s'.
3 h 59 min
